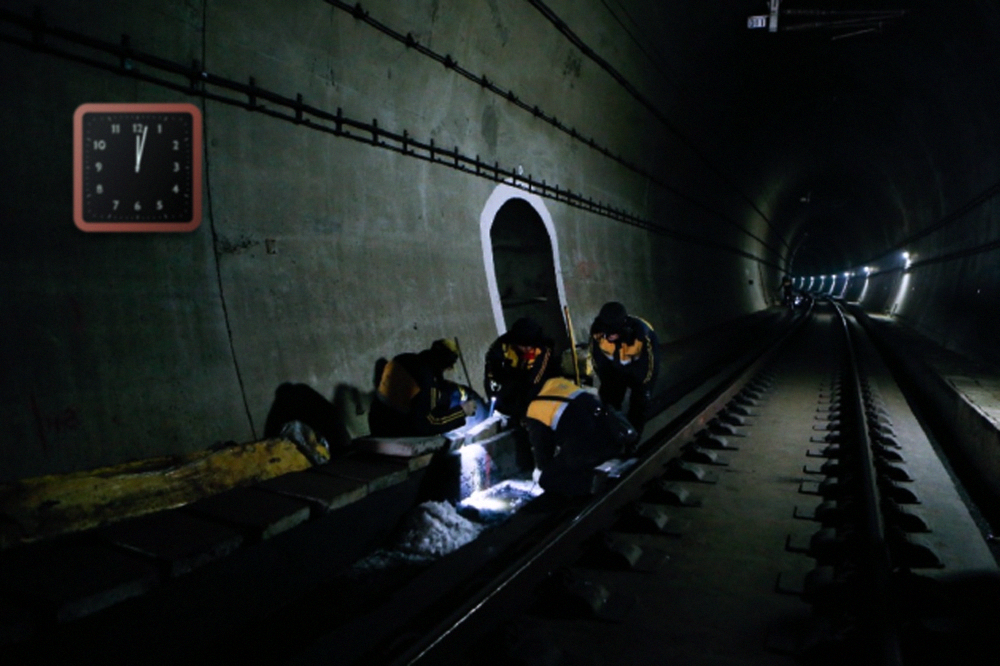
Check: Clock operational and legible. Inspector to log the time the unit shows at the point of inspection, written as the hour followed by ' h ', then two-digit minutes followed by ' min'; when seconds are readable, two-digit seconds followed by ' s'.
12 h 02 min
